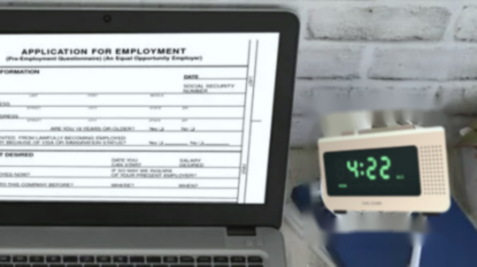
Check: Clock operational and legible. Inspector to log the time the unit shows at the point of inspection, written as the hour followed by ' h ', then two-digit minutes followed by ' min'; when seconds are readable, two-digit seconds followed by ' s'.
4 h 22 min
